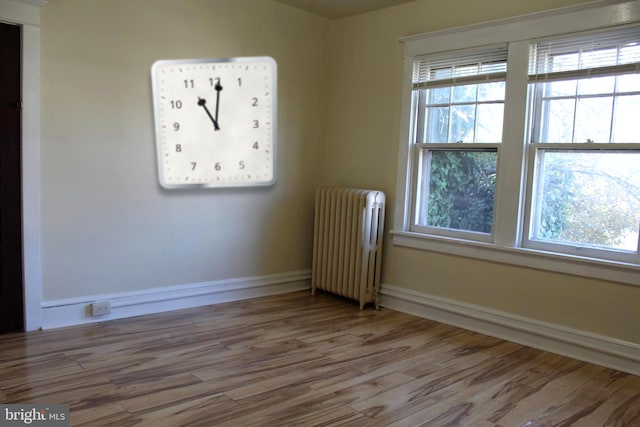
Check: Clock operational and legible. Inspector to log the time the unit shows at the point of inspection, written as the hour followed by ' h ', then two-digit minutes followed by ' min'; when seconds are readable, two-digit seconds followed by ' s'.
11 h 01 min
